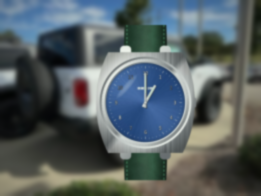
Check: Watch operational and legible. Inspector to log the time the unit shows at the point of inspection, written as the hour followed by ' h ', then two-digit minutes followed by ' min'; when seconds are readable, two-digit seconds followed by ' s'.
1 h 00 min
